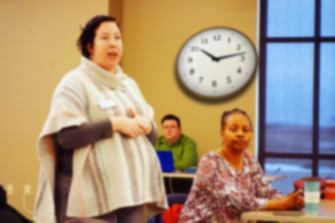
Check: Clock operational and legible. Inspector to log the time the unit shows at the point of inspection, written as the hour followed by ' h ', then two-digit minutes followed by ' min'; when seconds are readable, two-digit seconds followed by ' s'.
10 h 13 min
